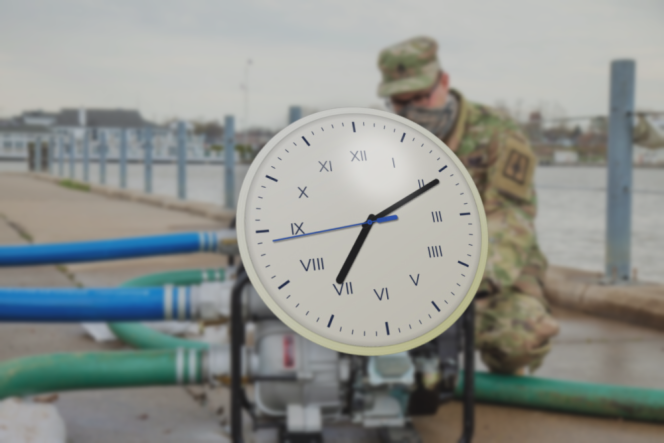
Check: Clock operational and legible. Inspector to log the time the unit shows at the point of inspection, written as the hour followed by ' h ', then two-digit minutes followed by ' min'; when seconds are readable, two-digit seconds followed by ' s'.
7 h 10 min 44 s
